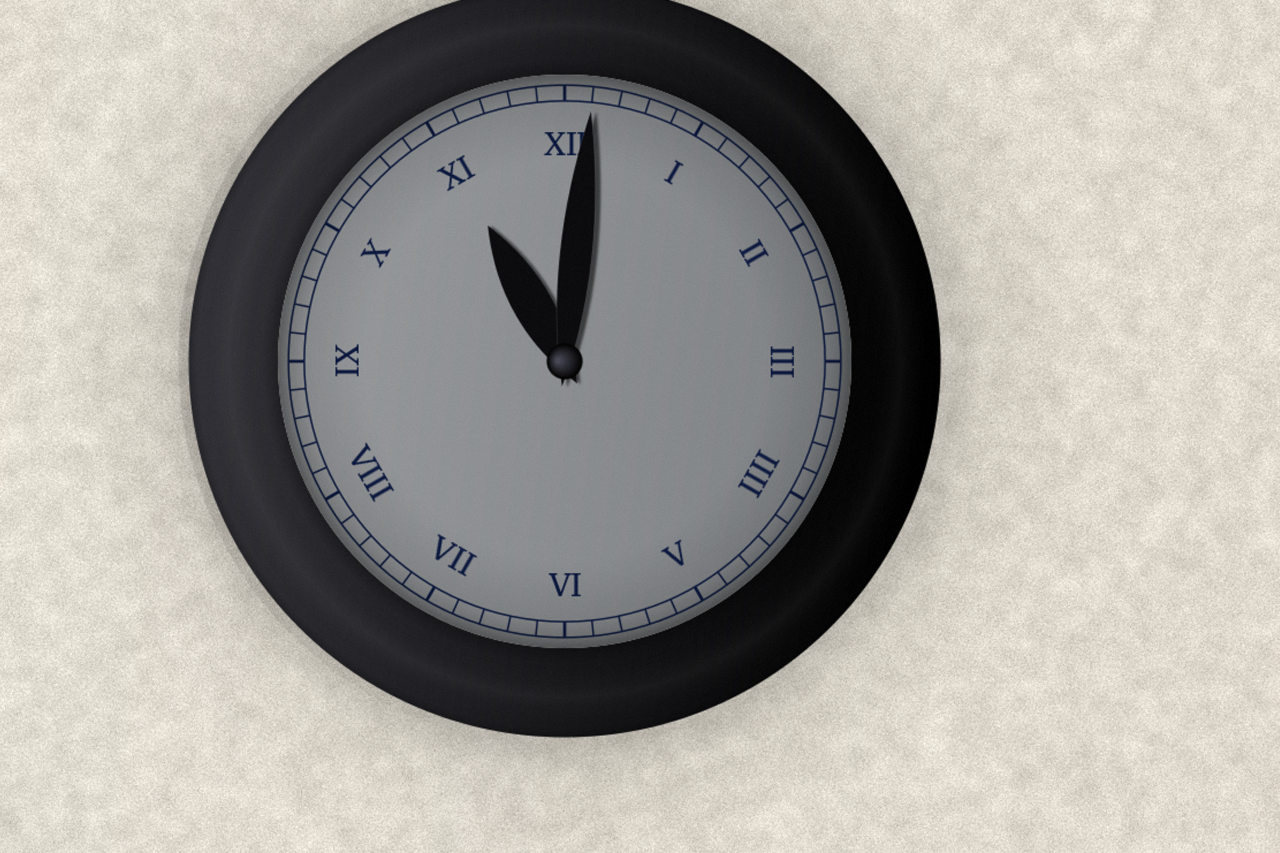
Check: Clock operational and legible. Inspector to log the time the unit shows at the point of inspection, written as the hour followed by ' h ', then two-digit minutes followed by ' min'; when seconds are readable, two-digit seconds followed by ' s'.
11 h 01 min
